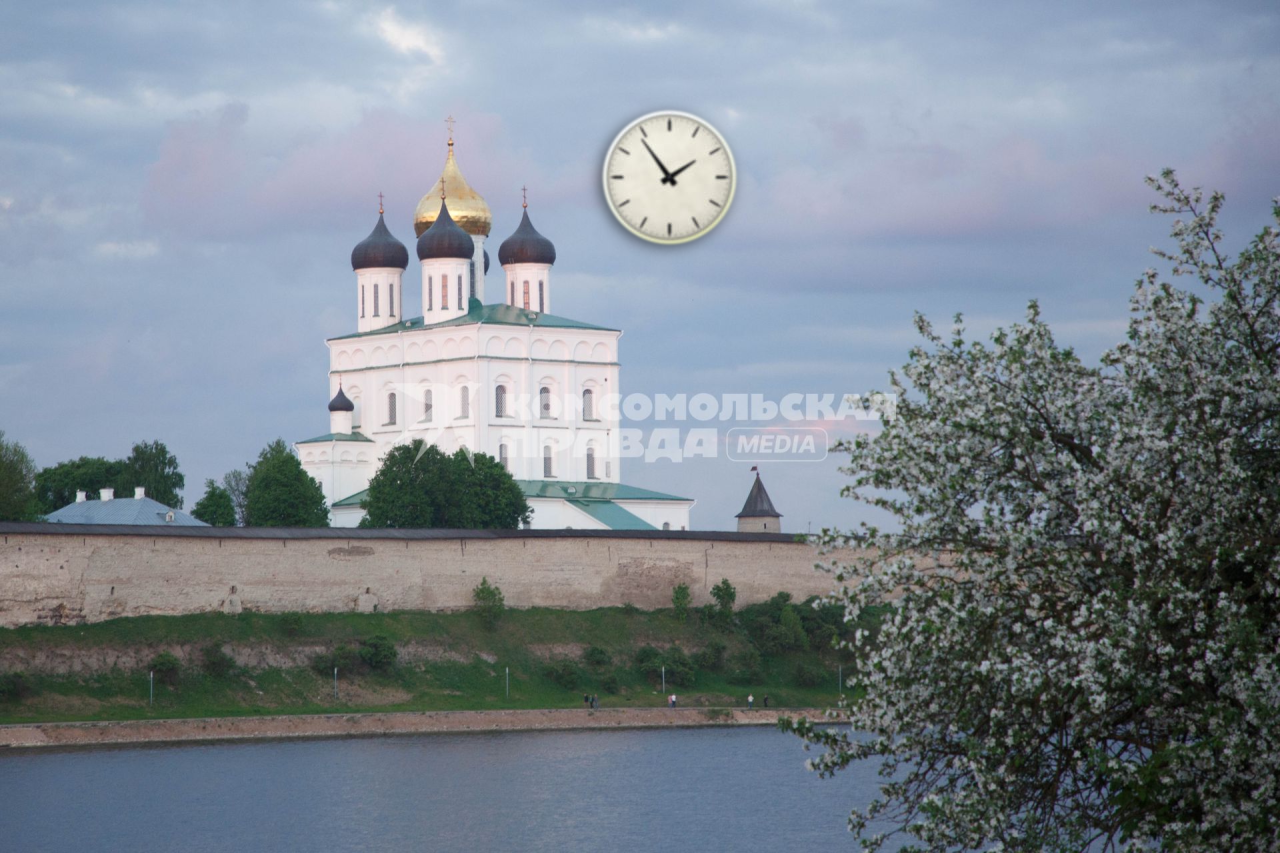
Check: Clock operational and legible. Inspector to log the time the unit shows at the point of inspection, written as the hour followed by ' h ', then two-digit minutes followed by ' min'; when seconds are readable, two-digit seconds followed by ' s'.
1 h 54 min
